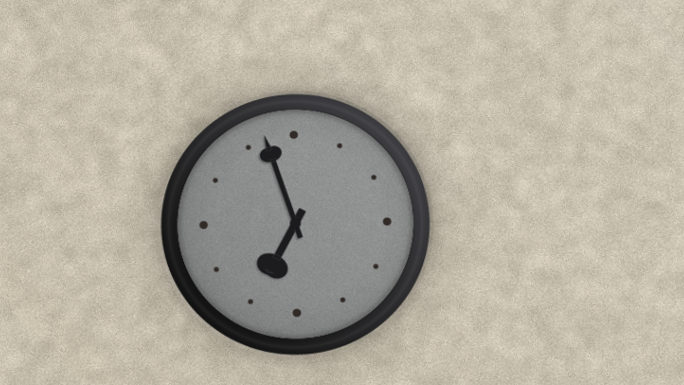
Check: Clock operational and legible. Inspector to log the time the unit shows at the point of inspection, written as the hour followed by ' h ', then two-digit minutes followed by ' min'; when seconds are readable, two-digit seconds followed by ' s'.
6 h 57 min
